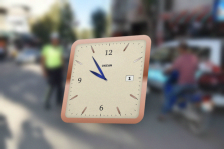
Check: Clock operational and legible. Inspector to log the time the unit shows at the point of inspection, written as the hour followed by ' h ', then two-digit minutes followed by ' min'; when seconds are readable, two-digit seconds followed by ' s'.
9 h 54 min
